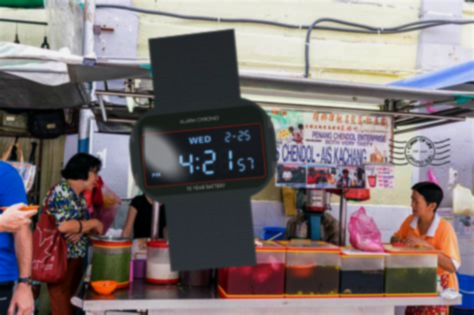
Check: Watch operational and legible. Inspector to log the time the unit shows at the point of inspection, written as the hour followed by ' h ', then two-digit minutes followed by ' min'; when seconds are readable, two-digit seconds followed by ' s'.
4 h 21 min 57 s
